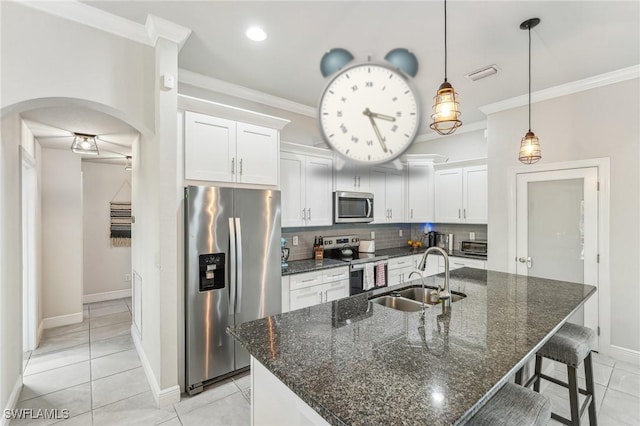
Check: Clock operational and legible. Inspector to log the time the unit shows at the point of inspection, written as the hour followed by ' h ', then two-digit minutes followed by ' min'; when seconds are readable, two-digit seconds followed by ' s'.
3 h 26 min
